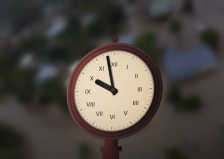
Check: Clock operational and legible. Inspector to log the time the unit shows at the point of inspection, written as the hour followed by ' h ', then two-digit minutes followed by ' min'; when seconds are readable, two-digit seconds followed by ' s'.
9 h 58 min
